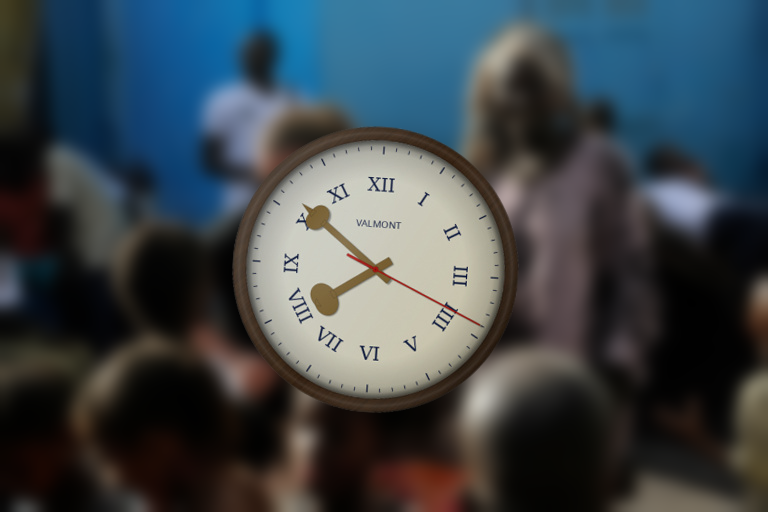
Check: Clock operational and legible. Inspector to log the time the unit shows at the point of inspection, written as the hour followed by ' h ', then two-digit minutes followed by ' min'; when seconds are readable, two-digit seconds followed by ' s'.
7 h 51 min 19 s
